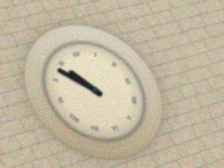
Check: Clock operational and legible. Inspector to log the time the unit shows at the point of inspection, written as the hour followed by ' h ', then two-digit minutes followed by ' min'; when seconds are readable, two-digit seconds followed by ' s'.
10 h 53 min
